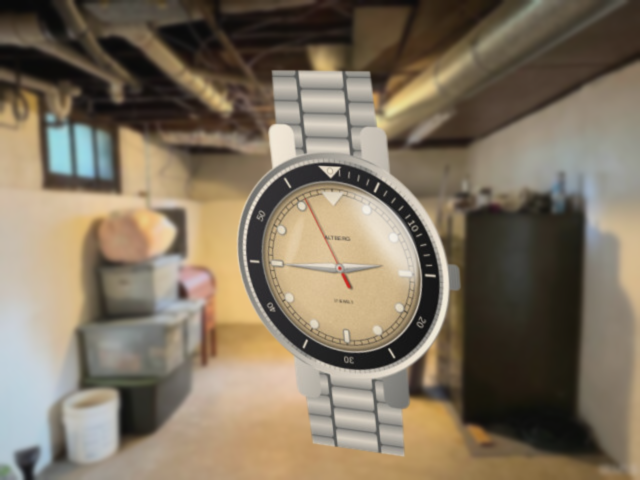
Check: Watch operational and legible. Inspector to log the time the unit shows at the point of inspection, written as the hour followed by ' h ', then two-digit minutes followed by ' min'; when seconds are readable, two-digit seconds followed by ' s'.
2 h 44 min 56 s
